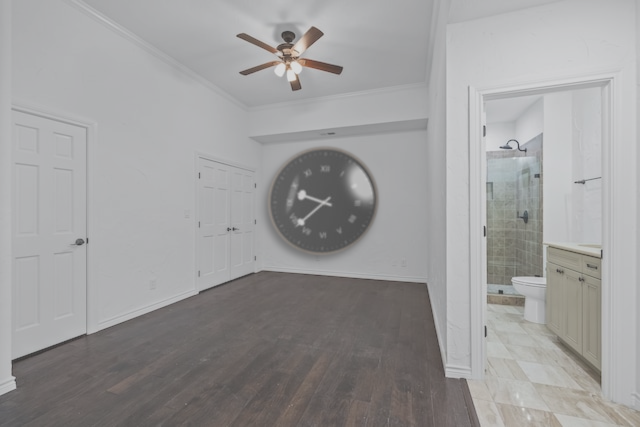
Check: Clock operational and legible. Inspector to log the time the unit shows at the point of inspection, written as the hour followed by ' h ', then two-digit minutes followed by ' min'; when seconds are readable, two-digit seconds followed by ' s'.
9 h 38 min
